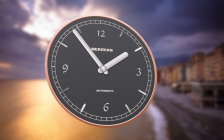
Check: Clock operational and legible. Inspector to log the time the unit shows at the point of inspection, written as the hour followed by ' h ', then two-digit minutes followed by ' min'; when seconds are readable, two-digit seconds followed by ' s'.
1 h 54 min
